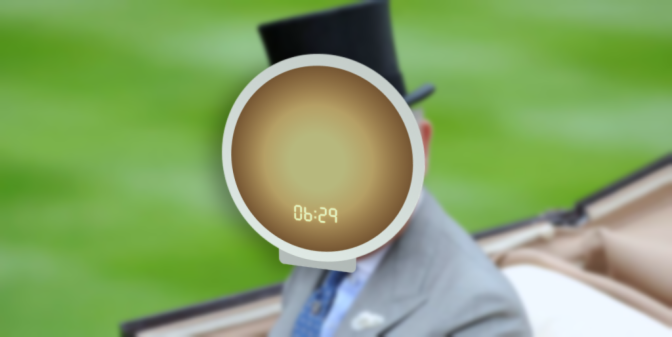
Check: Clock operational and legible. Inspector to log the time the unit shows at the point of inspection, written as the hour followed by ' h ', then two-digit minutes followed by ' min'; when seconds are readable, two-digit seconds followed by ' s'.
6 h 29 min
